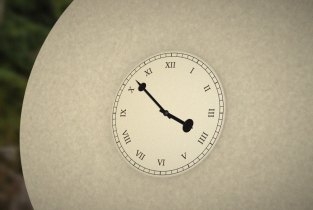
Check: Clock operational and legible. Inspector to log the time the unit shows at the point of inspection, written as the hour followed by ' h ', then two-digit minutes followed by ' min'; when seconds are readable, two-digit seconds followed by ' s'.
3 h 52 min
